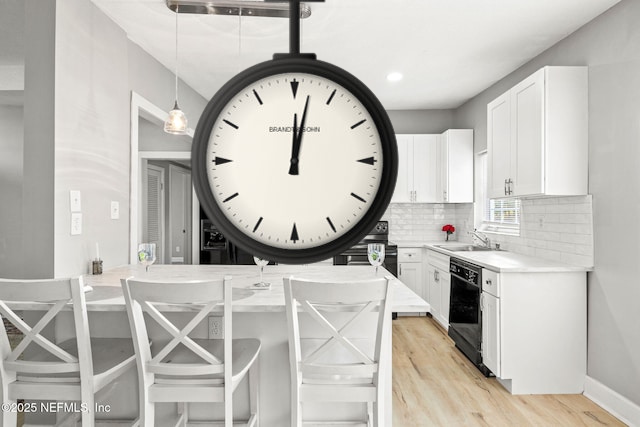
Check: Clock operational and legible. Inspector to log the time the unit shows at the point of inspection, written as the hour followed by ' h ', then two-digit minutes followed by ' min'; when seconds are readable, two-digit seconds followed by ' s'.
12 h 02 min
